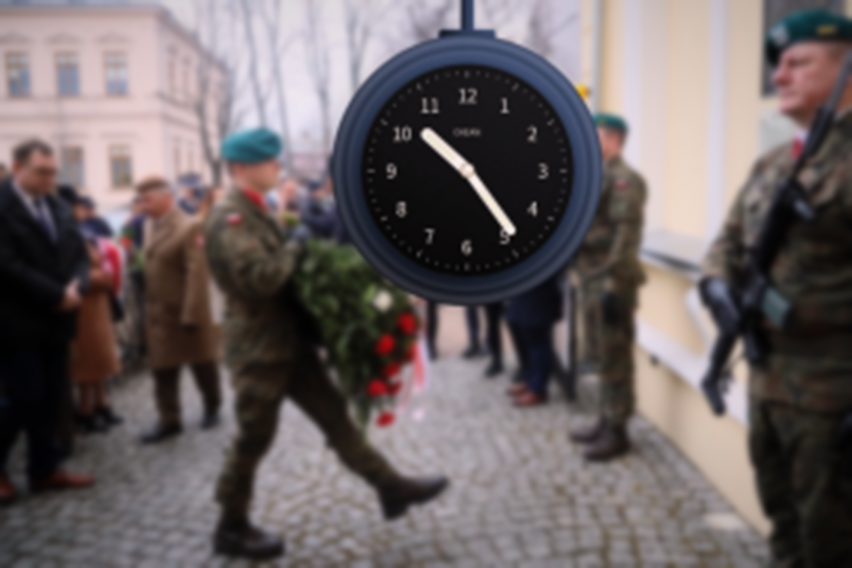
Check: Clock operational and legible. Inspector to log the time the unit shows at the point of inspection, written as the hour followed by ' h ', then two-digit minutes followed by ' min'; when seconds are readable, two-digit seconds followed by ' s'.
10 h 24 min
